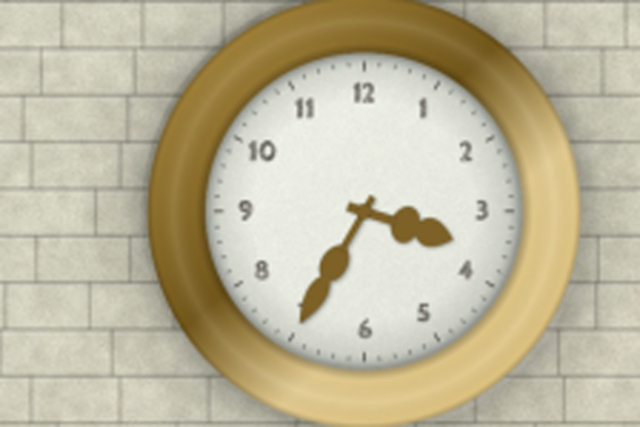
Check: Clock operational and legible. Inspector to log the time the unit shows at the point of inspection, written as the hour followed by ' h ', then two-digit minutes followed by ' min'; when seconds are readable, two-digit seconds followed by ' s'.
3 h 35 min
